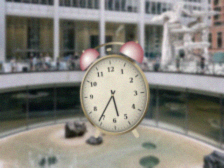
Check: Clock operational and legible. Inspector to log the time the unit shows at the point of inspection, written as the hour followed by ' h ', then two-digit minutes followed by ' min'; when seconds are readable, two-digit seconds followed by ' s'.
5 h 36 min
